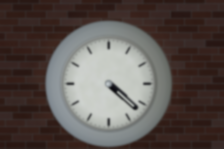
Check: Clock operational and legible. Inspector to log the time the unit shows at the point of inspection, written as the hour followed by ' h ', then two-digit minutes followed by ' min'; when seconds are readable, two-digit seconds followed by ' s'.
4 h 22 min
